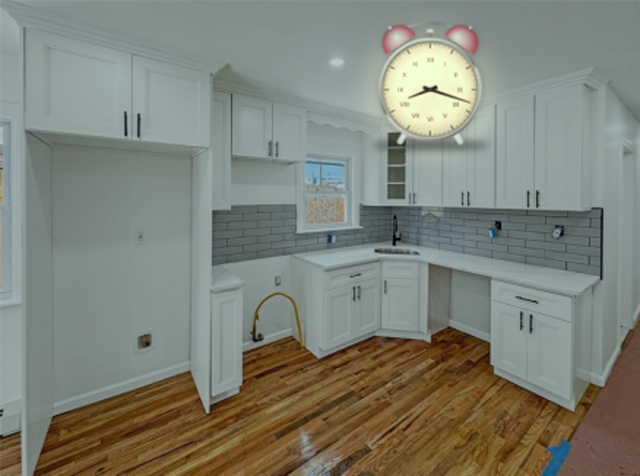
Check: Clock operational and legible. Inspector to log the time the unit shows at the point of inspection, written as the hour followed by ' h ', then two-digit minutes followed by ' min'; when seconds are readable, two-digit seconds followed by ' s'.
8 h 18 min
